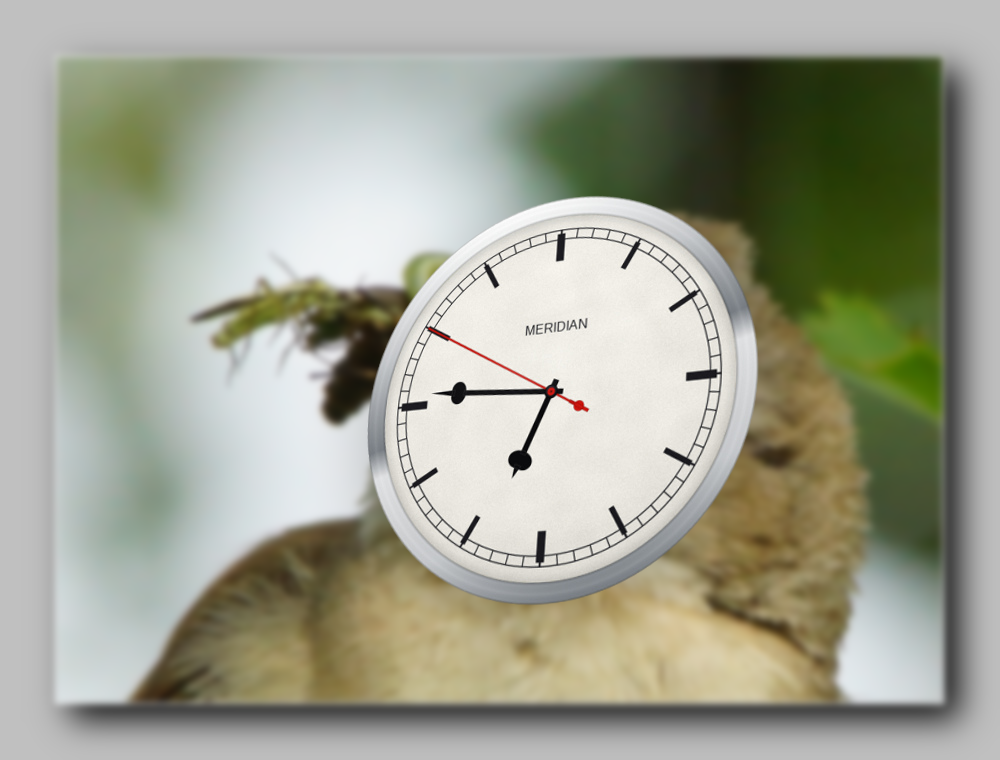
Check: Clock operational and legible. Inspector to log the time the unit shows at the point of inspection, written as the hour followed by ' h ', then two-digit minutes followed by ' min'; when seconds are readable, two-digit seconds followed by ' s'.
6 h 45 min 50 s
